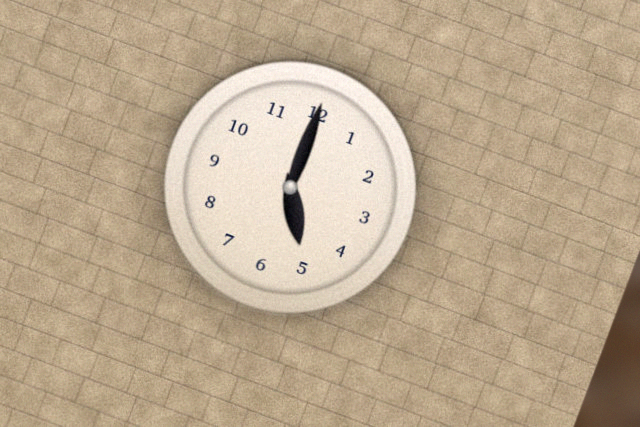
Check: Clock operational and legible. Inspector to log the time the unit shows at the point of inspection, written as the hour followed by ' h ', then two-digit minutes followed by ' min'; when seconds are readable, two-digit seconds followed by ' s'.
5 h 00 min
